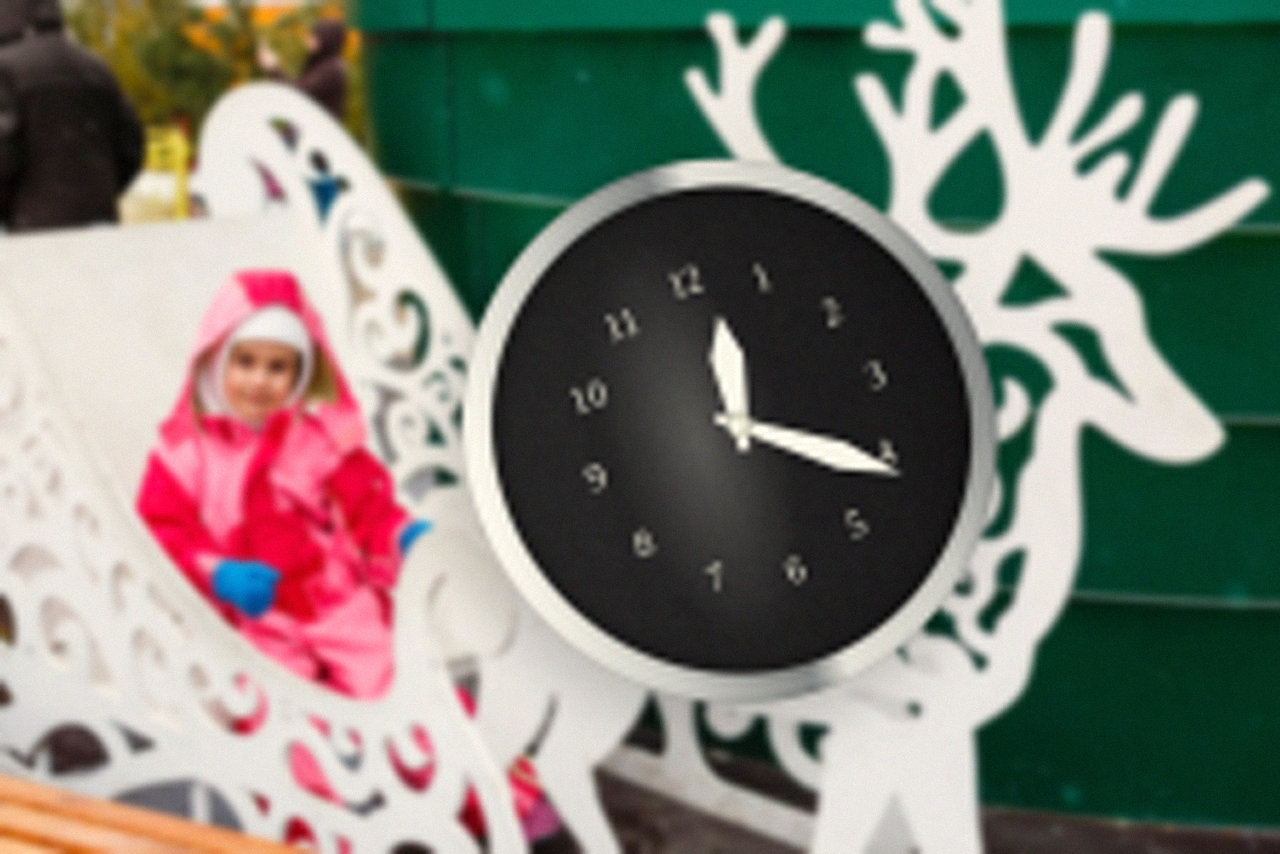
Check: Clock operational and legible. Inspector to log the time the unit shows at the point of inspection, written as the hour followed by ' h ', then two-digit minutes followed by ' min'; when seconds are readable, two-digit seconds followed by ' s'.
12 h 21 min
